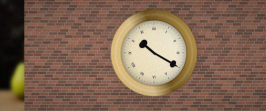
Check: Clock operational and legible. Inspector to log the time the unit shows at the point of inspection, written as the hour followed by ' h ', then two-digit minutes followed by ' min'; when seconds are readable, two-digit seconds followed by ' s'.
10 h 20 min
